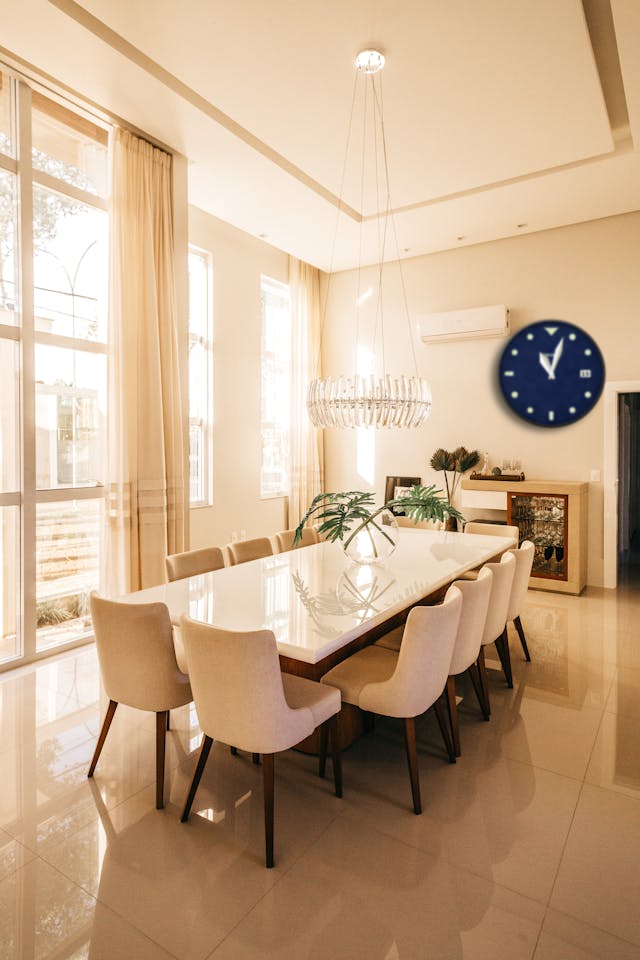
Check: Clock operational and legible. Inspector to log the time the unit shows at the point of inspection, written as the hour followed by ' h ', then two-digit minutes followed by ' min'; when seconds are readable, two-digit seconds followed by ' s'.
11 h 03 min
